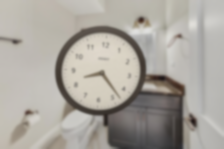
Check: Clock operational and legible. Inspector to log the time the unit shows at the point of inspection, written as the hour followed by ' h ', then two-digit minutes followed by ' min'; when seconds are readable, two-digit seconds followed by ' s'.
8 h 23 min
